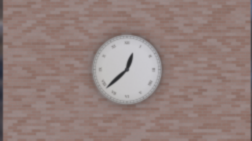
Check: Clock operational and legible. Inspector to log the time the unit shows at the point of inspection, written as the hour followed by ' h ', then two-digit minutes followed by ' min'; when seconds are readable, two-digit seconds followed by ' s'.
12 h 38 min
